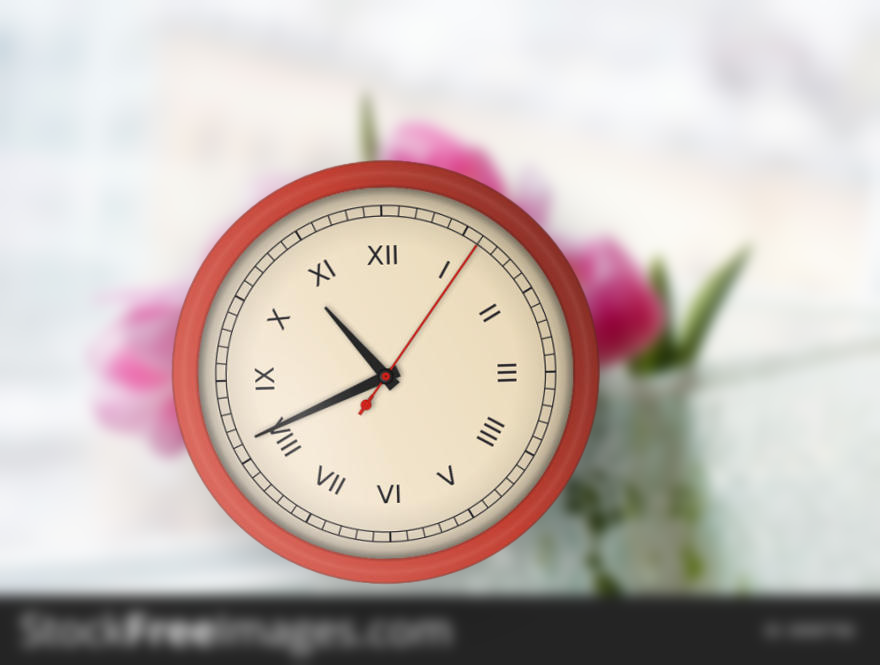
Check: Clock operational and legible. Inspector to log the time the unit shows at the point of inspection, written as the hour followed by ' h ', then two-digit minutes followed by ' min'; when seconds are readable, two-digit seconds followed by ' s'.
10 h 41 min 06 s
